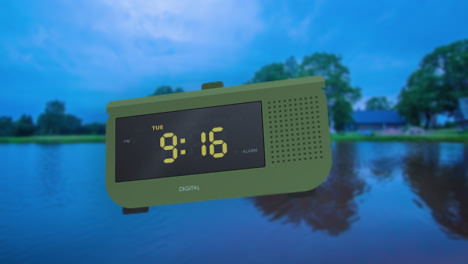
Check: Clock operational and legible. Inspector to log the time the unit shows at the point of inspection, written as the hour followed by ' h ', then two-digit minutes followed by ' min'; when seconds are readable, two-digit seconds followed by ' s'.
9 h 16 min
